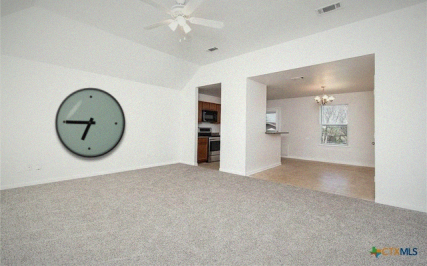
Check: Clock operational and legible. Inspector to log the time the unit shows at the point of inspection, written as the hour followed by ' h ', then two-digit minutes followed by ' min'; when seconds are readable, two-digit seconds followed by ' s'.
6 h 45 min
